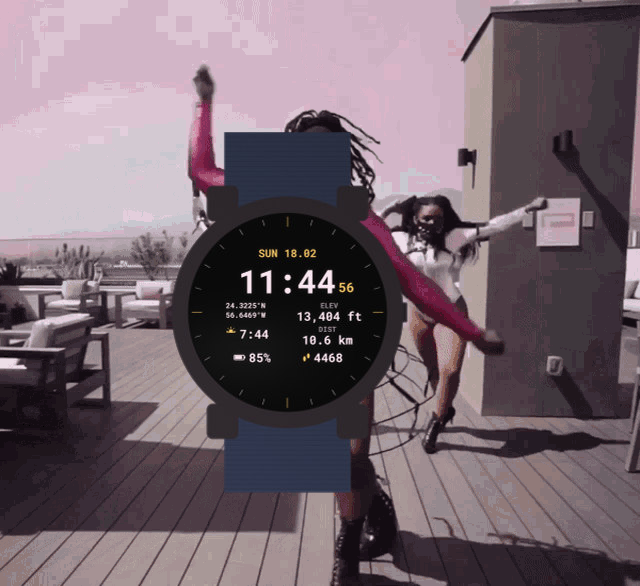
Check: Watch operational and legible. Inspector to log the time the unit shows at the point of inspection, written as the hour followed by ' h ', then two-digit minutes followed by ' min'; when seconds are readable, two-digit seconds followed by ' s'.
11 h 44 min 56 s
